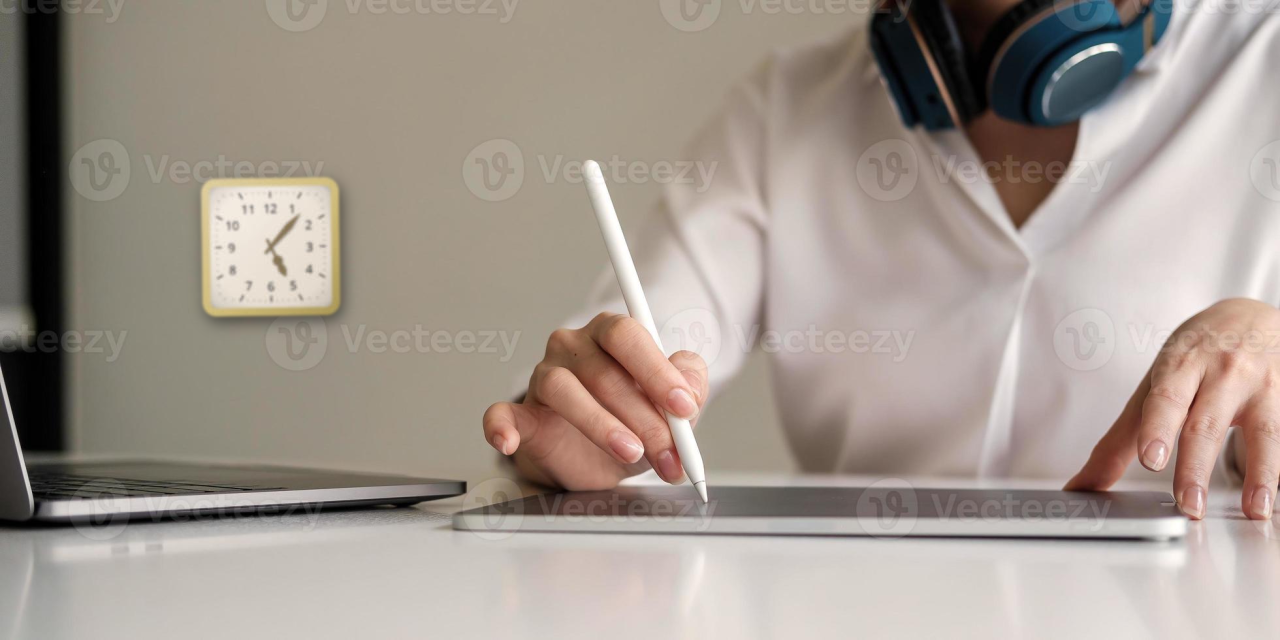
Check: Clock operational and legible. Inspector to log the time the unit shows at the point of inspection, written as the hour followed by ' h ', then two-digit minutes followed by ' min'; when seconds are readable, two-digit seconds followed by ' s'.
5 h 07 min
